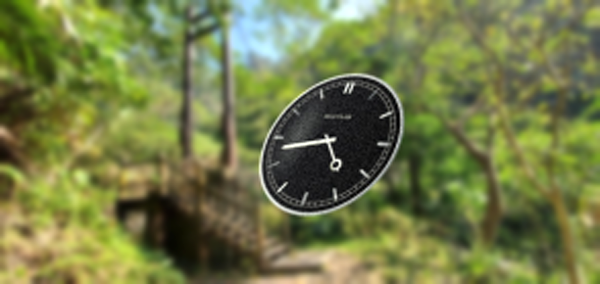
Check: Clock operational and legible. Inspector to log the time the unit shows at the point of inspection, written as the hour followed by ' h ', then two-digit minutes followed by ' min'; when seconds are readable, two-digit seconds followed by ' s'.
4 h 43 min
